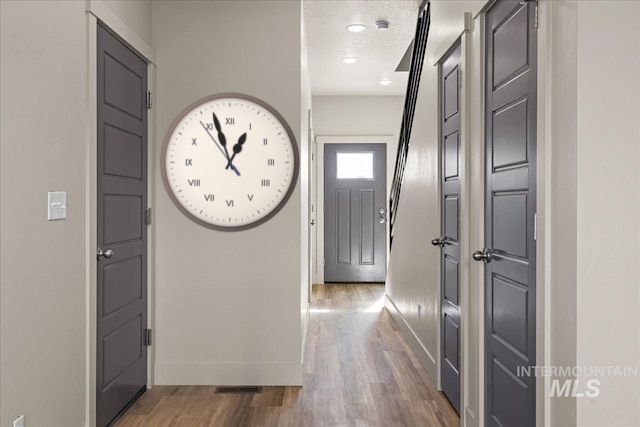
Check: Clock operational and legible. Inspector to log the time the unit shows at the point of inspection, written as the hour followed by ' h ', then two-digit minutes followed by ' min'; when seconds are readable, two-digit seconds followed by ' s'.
12 h 56 min 54 s
